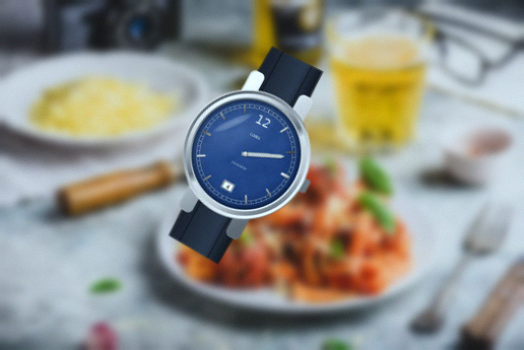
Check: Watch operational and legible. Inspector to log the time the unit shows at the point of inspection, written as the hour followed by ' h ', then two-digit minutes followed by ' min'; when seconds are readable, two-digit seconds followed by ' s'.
2 h 11 min
